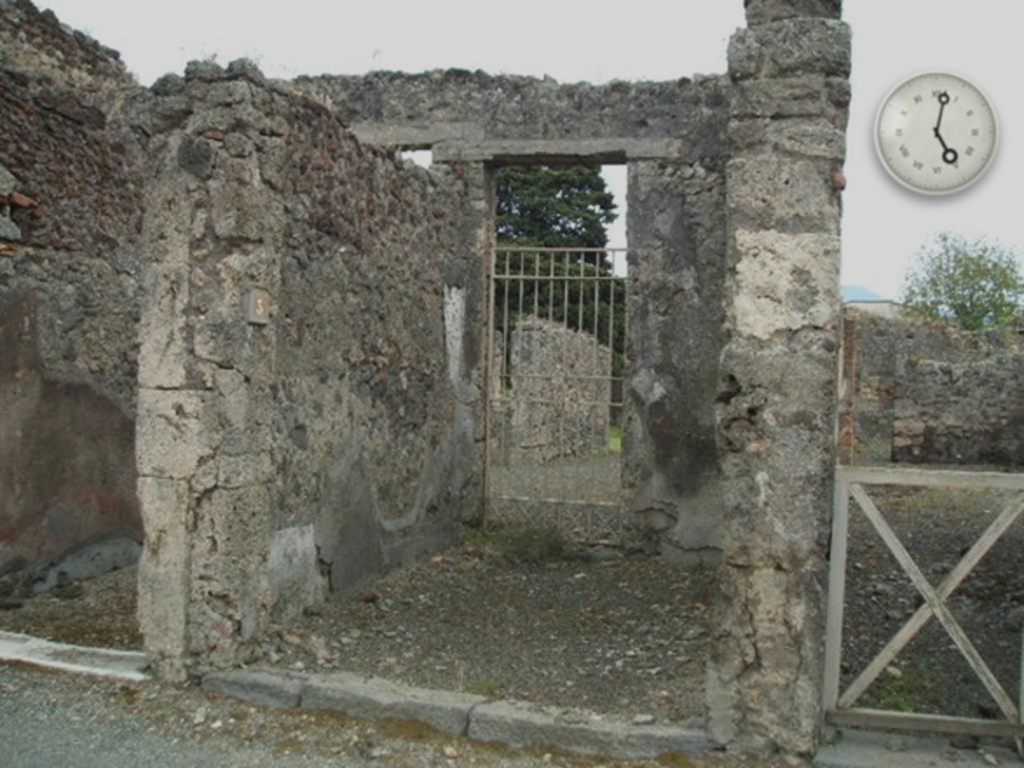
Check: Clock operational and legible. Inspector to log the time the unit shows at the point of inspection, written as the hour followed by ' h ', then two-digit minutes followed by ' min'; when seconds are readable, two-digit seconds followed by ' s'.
5 h 02 min
